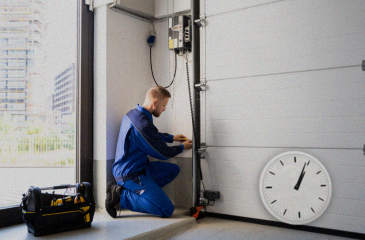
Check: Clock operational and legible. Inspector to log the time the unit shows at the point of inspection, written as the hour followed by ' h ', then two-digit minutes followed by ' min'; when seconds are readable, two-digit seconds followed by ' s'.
1 h 04 min
